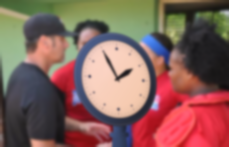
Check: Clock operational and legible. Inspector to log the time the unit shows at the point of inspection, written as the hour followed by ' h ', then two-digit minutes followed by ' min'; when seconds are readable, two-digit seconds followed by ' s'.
1 h 55 min
